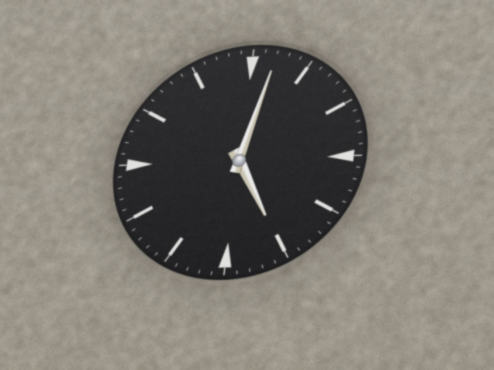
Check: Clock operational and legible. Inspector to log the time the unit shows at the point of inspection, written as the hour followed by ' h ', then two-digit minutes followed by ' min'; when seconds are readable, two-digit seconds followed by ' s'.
5 h 02 min
